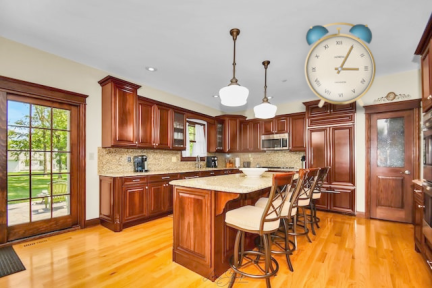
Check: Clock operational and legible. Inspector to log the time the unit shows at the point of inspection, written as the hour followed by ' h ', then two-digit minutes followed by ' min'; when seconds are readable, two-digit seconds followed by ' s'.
3 h 05 min
